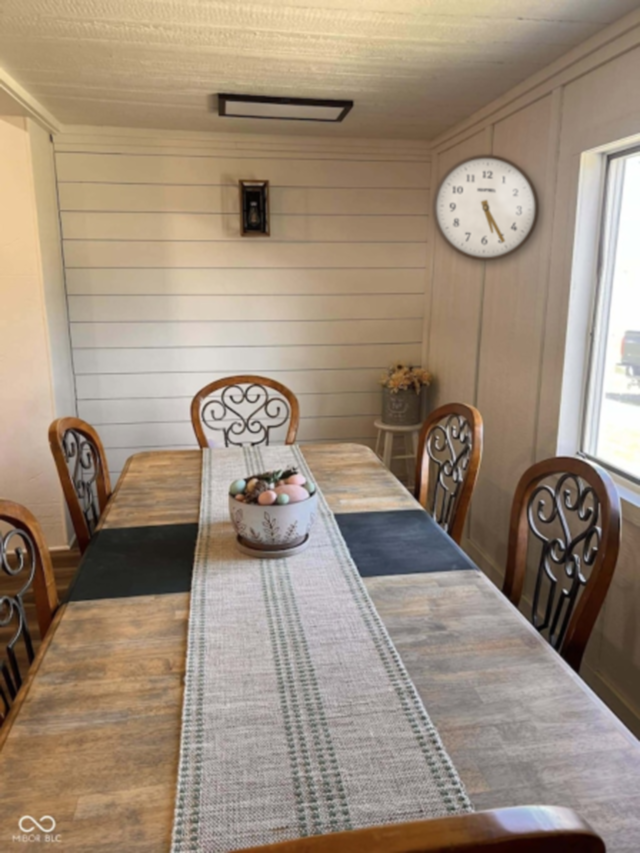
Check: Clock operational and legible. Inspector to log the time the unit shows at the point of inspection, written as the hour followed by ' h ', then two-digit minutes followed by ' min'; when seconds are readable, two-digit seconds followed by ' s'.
5 h 25 min
